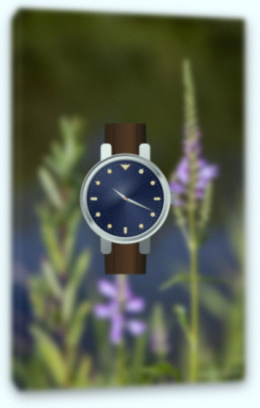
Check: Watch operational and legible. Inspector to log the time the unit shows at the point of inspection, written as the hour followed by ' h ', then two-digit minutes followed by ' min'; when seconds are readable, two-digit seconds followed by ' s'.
10 h 19 min
